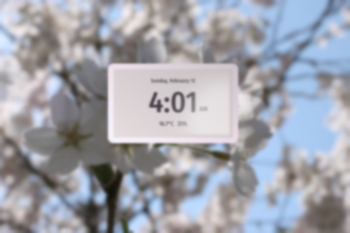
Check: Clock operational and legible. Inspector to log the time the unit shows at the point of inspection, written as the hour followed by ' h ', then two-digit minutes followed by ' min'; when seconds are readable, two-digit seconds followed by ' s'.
4 h 01 min
